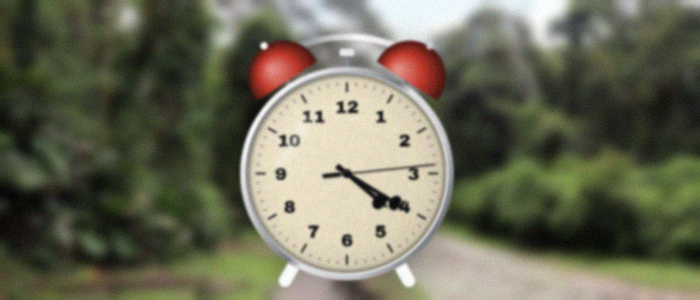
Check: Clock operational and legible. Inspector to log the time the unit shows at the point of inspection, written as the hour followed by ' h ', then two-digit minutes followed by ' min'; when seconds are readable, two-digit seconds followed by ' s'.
4 h 20 min 14 s
